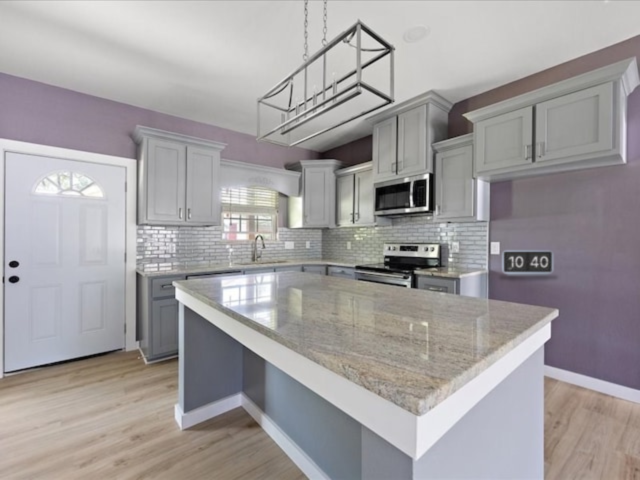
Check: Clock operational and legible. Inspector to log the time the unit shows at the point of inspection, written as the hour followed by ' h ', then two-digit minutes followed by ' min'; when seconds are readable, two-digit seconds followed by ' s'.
10 h 40 min
